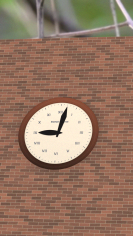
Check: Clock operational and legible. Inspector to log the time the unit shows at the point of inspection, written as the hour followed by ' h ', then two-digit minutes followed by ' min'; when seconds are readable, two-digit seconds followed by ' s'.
9 h 02 min
